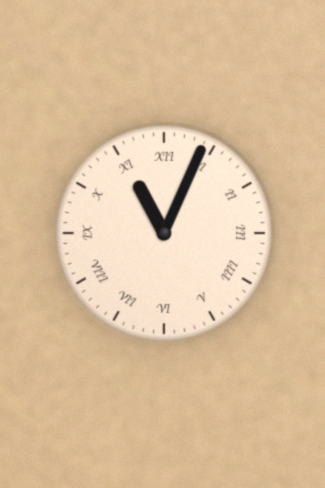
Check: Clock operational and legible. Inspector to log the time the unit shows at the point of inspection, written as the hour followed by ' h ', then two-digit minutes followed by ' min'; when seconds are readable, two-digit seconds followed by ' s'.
11 h 04 min
